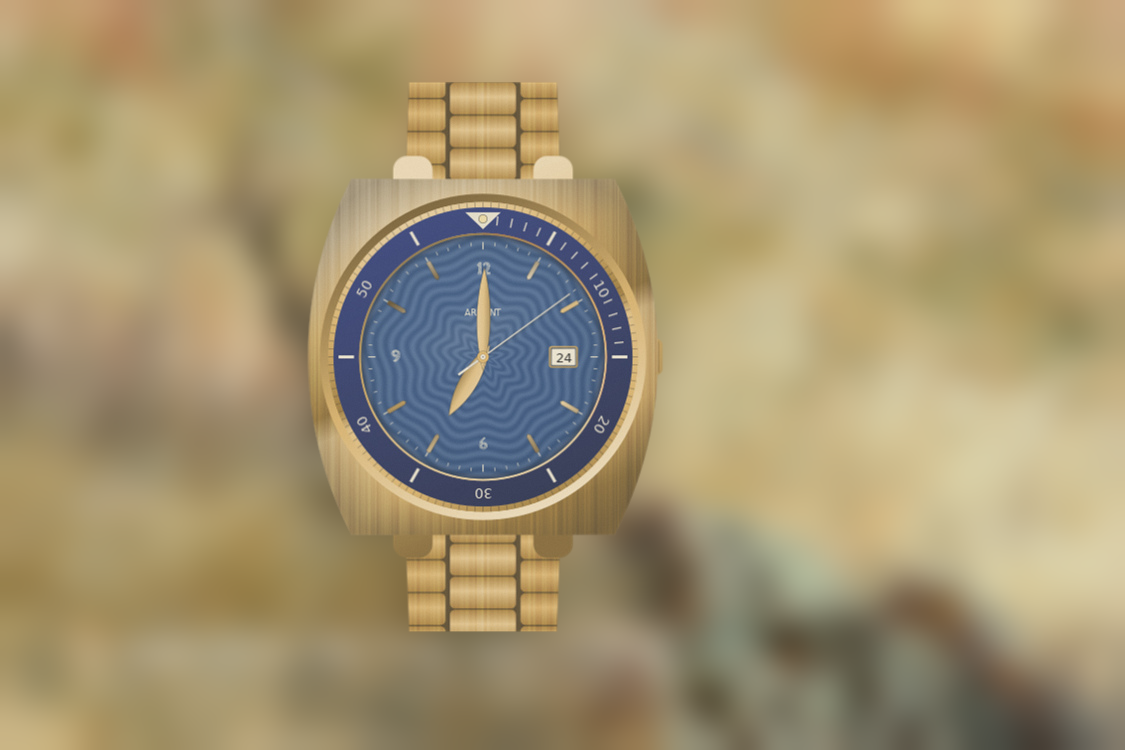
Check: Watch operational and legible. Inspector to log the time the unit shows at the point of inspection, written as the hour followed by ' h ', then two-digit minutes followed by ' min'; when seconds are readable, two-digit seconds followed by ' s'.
7 h 00 min 09 s
